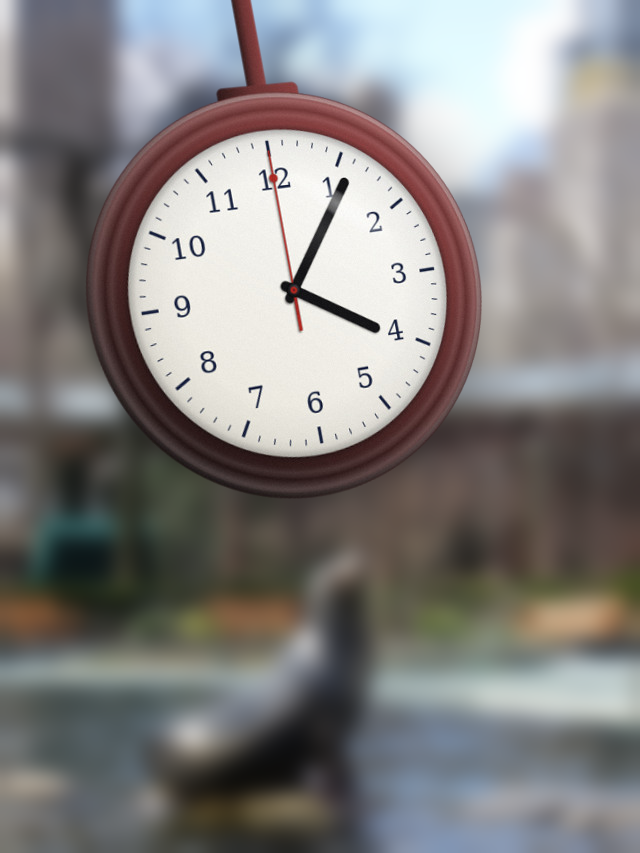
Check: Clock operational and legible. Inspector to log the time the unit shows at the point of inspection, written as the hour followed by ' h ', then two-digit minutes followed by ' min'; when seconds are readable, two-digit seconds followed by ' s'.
4 h 06 min 00 s
